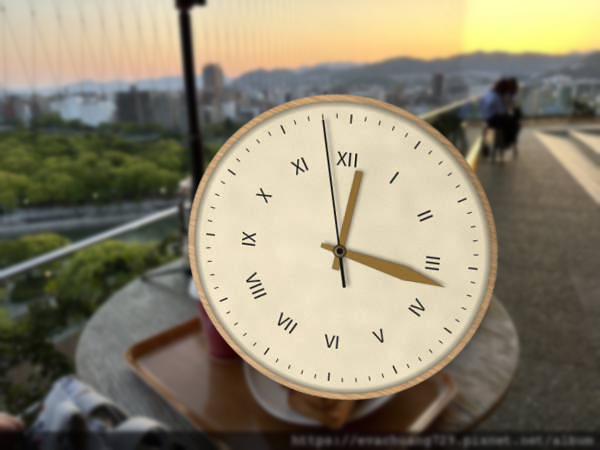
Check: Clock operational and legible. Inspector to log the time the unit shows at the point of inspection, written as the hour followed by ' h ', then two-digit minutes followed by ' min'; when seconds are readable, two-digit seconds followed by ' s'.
12 h 16 min 58 s
